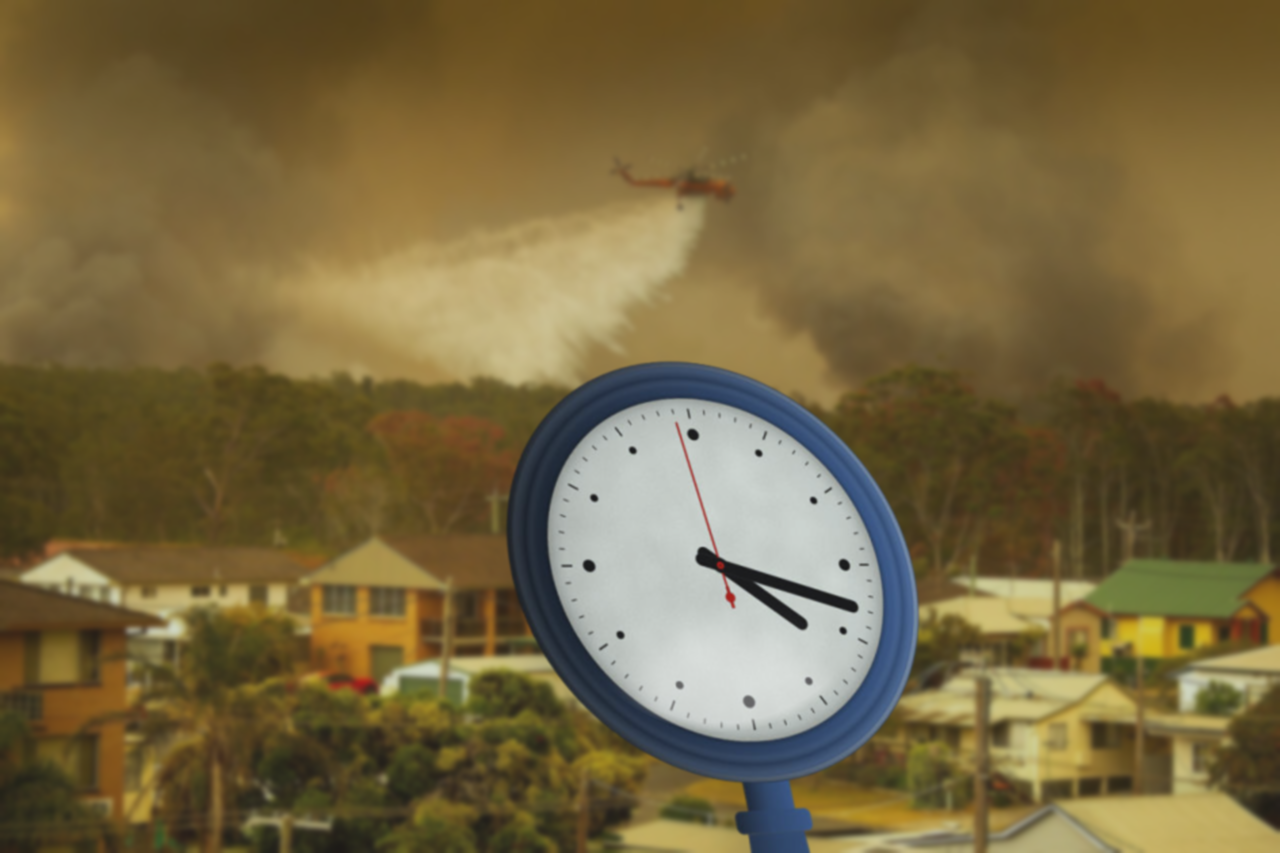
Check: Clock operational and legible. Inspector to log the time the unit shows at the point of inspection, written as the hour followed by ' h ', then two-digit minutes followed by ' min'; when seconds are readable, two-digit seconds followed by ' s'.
4 h 17 min 59 s
